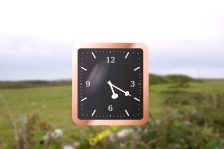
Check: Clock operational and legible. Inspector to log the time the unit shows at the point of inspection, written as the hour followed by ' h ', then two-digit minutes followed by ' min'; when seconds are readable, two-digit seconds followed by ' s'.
5 h 20 min
